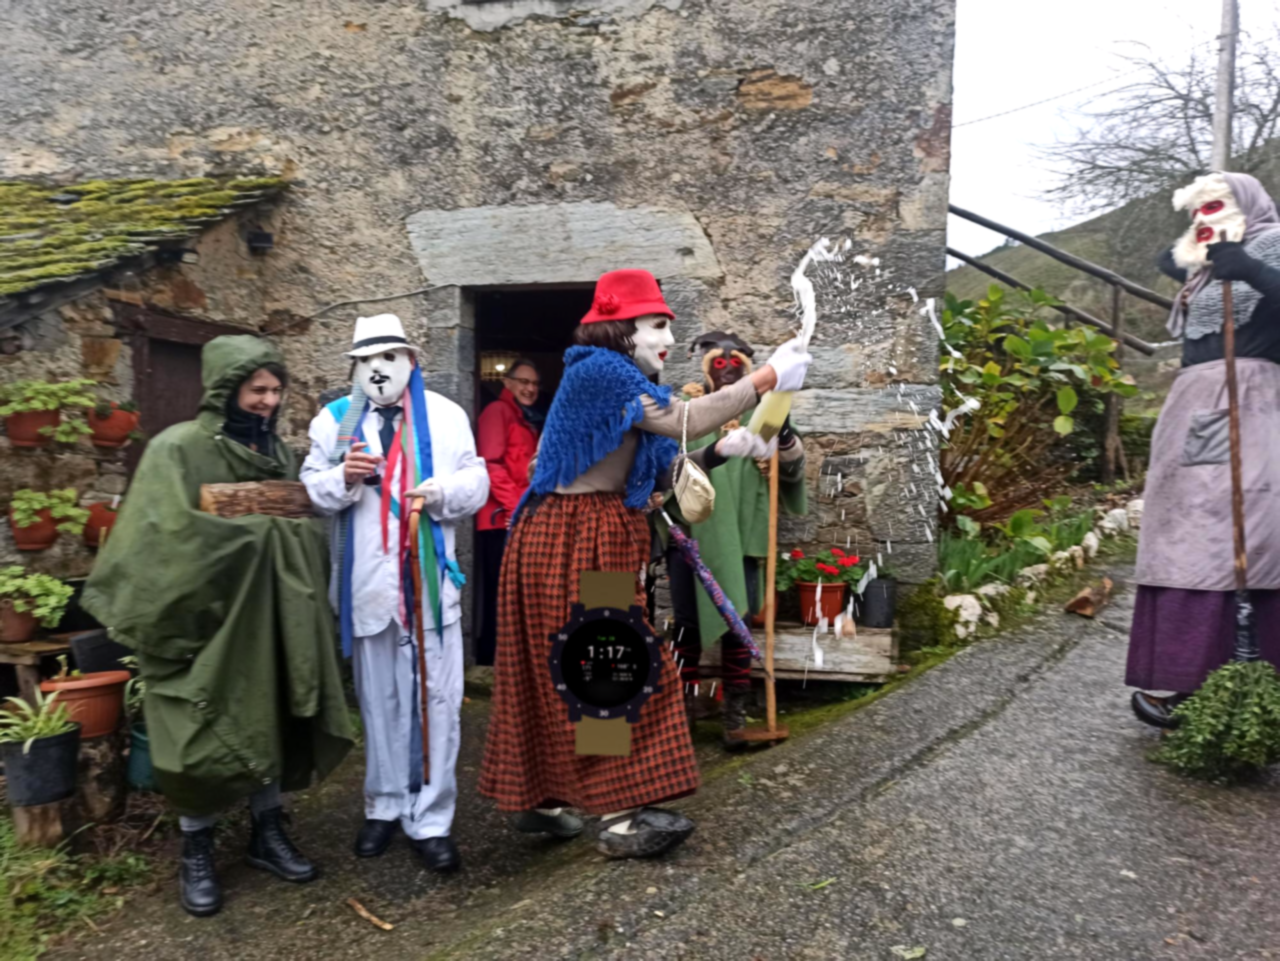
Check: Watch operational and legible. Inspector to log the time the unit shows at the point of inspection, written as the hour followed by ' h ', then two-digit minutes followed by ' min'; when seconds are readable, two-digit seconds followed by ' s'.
1 h 17 min
